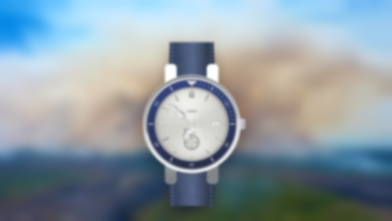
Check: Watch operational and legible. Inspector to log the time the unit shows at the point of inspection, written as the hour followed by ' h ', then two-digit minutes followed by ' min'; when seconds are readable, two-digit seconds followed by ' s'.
6 h 52 min
